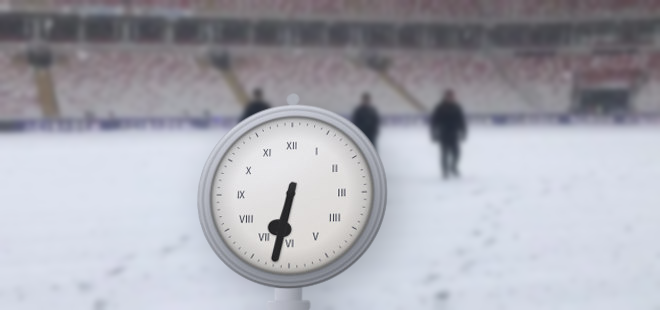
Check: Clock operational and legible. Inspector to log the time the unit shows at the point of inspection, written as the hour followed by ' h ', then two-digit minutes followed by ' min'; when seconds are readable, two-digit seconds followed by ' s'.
6 h 32 min
